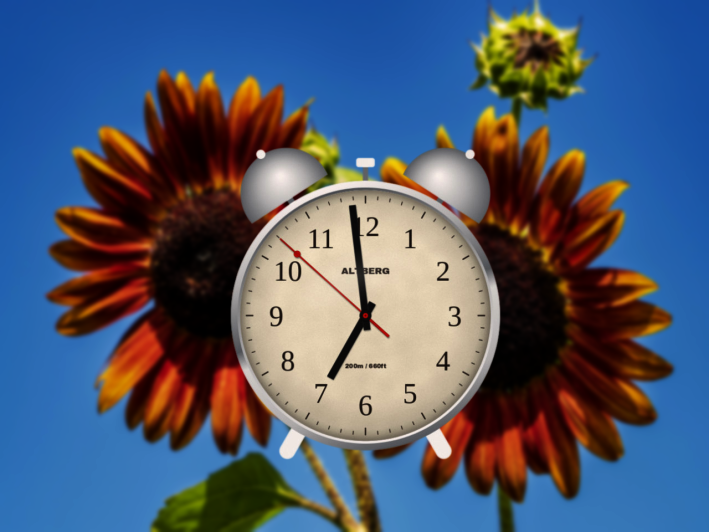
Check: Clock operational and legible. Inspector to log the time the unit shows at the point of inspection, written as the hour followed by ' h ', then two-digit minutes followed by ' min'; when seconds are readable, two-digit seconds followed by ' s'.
6 h 58 min 52 s
